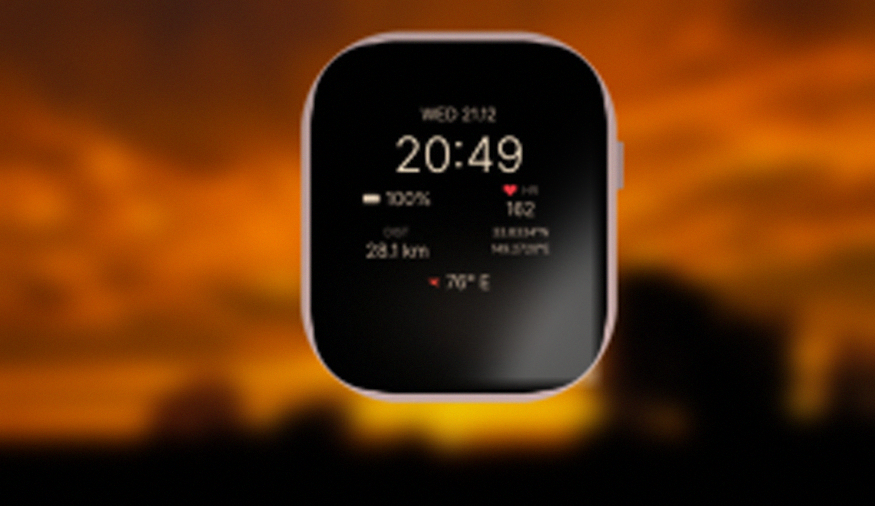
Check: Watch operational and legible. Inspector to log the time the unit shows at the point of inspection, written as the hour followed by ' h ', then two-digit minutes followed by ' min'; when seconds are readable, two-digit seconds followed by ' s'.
20 h 49 min
